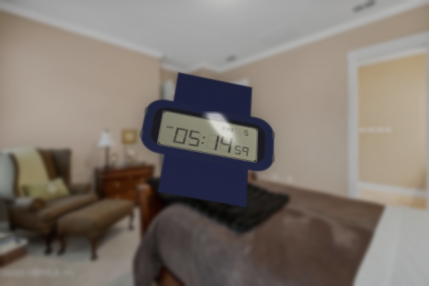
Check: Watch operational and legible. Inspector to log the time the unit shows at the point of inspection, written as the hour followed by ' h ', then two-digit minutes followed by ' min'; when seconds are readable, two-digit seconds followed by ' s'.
5 h 14 min 59 s
